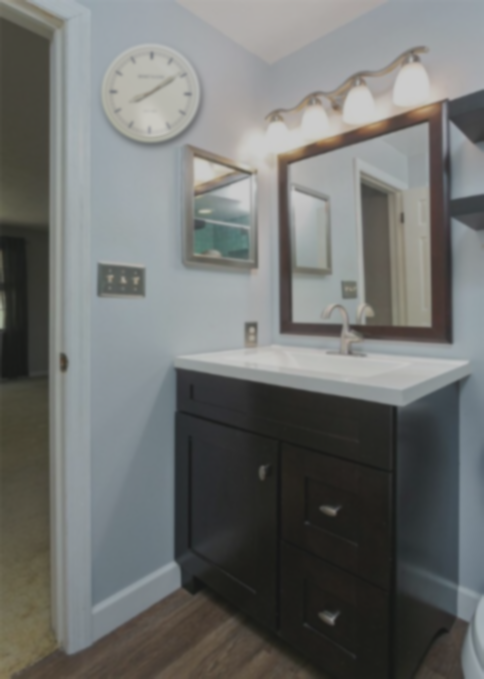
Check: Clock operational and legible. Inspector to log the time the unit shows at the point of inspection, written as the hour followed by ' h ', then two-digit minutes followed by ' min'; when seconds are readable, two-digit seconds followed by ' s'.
8 h 09 min
